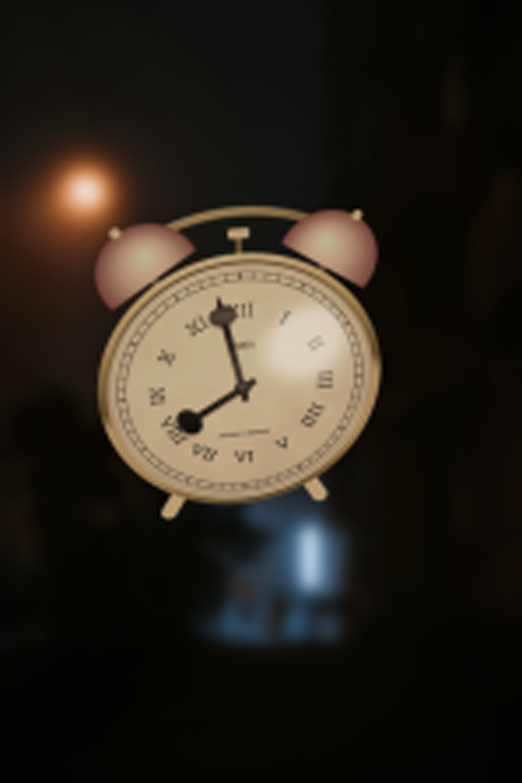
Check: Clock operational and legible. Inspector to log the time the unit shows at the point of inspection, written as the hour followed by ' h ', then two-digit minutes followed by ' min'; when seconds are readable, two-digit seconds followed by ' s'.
7 h 58 min
